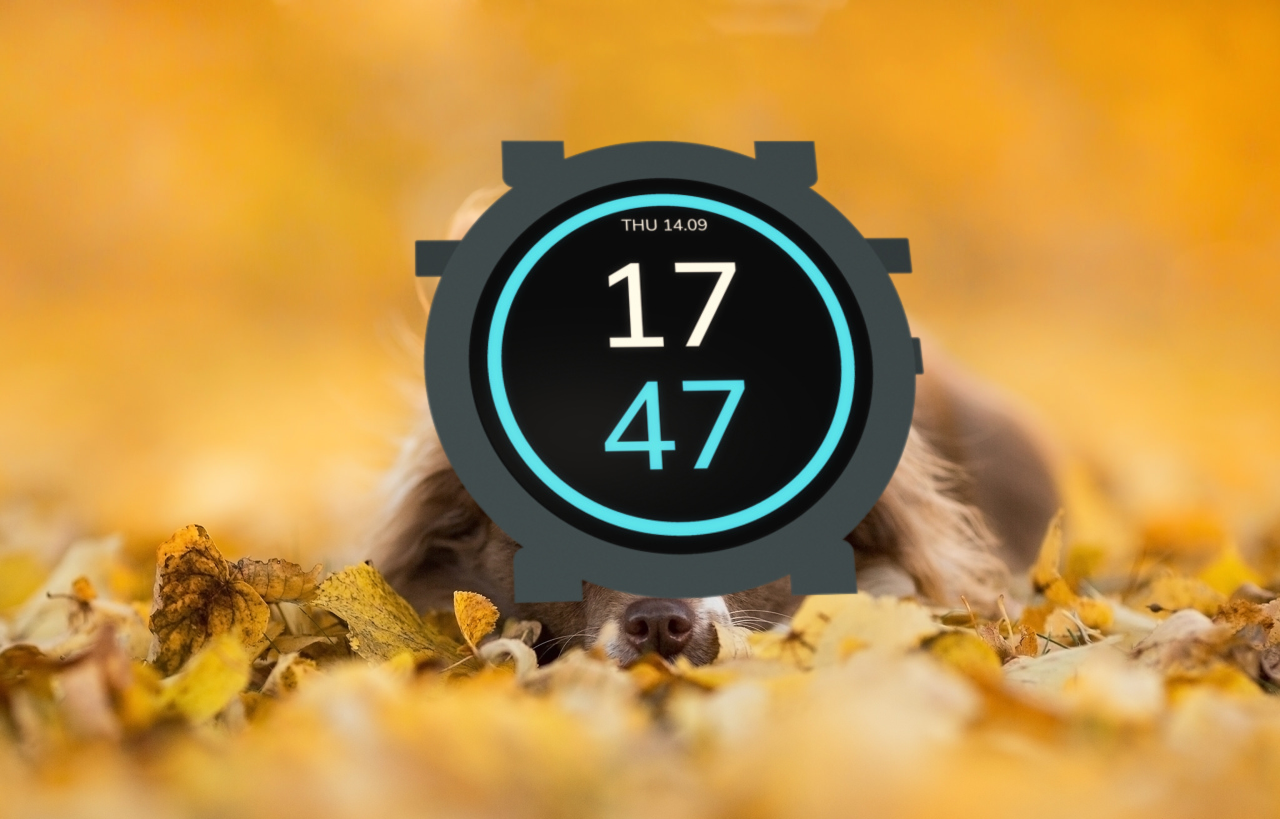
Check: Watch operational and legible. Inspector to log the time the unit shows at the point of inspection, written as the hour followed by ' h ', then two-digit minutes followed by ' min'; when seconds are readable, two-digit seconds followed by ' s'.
17 h 47 min
